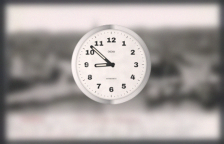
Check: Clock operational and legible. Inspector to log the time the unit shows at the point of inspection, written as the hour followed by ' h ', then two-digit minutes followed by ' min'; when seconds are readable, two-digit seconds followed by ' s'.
8 h 52 min
